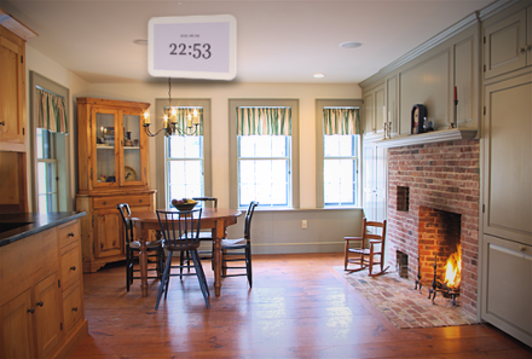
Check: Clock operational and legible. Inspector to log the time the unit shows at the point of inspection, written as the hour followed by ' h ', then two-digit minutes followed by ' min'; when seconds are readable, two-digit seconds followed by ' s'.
22 h 53 min
